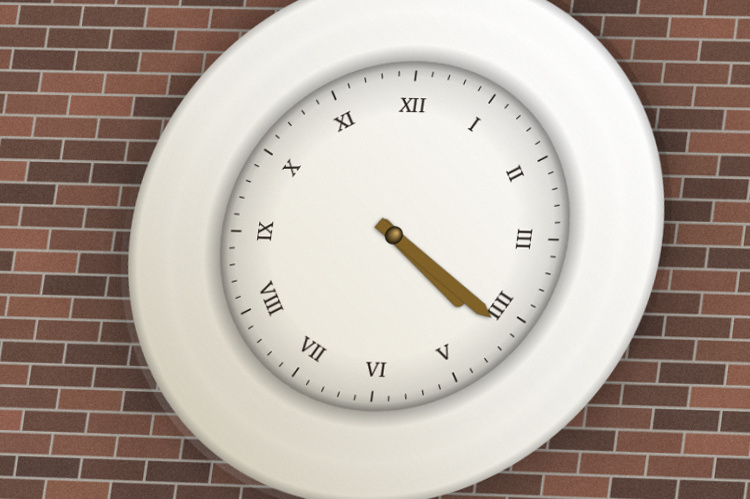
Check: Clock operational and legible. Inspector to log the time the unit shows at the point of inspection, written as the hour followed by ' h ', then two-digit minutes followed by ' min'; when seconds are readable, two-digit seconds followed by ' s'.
4 h 21 min
